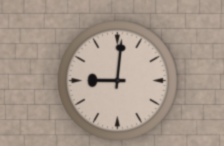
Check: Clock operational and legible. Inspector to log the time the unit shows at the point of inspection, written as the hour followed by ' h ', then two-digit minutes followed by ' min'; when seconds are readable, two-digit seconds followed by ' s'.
9 h 01 min
